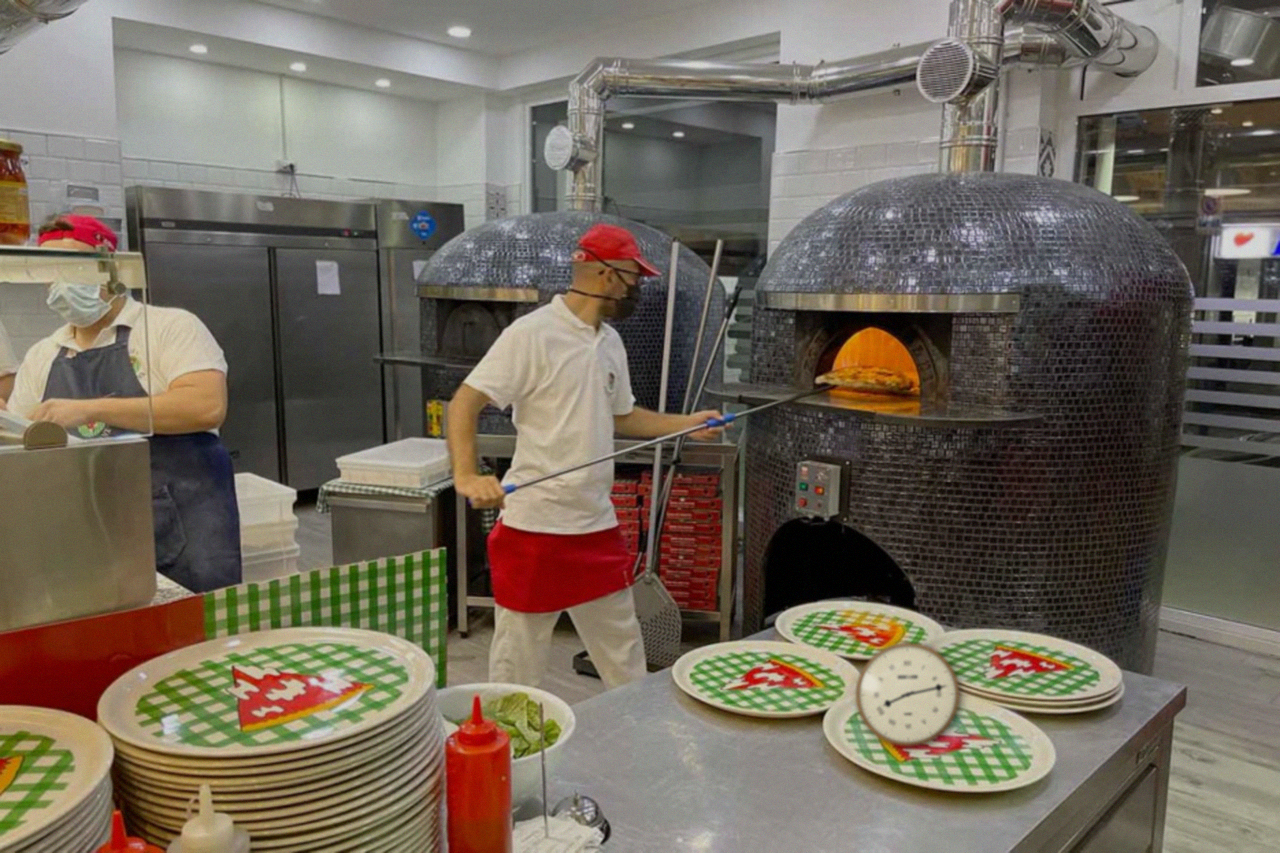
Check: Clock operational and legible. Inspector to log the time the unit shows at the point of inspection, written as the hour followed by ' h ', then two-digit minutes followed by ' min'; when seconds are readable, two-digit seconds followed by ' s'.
8 h 13 min
